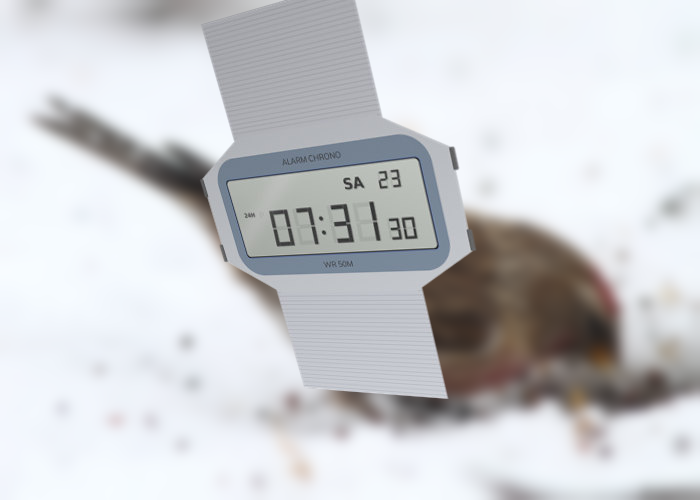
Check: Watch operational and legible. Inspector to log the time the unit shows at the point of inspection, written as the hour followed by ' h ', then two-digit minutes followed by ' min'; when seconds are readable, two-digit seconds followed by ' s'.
7 h 31 min 30 s
